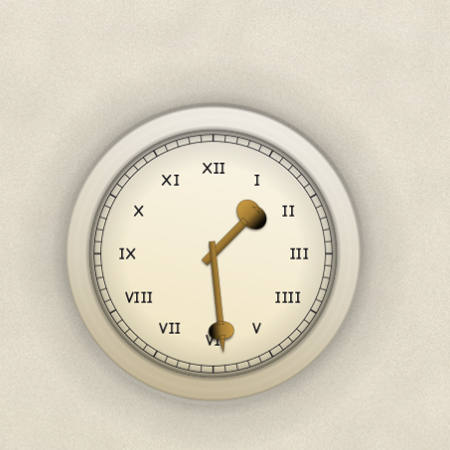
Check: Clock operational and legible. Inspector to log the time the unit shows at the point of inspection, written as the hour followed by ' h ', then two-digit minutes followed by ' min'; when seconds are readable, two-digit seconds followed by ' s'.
1 h 29 min
